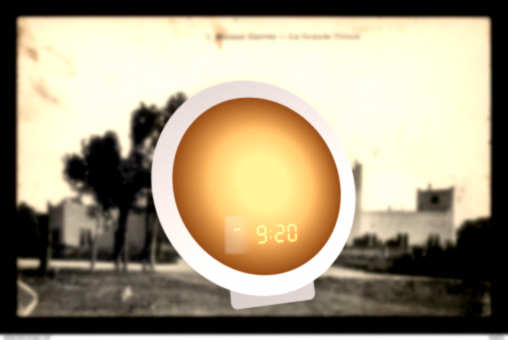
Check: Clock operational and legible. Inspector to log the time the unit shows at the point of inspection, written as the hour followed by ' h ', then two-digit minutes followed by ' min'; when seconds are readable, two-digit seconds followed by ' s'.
9 h 20 min
